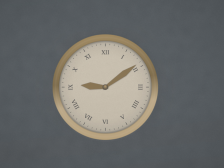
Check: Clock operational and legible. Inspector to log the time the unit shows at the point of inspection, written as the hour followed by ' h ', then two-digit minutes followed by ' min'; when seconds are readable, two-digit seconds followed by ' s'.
9 h 09 min
